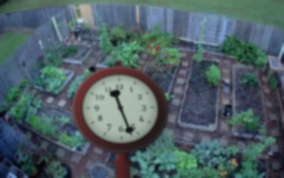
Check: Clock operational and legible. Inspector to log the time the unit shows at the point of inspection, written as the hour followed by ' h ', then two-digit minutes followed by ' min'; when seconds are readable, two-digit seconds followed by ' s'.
11 h 27 min
